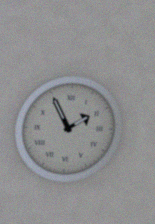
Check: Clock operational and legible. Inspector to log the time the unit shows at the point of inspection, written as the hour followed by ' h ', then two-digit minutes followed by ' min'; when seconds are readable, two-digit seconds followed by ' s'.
1 h 55 min
